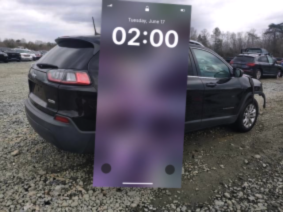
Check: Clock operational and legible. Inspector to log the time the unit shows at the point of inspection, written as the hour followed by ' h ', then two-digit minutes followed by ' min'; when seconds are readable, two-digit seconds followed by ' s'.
2 h 00 min
